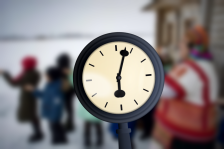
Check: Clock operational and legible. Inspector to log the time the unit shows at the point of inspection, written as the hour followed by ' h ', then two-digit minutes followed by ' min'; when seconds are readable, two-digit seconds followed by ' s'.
6 h 03 min
